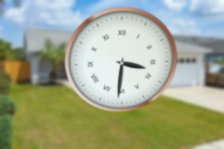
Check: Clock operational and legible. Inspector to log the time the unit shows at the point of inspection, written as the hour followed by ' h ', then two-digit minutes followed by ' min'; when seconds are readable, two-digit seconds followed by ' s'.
3 h 31 min
